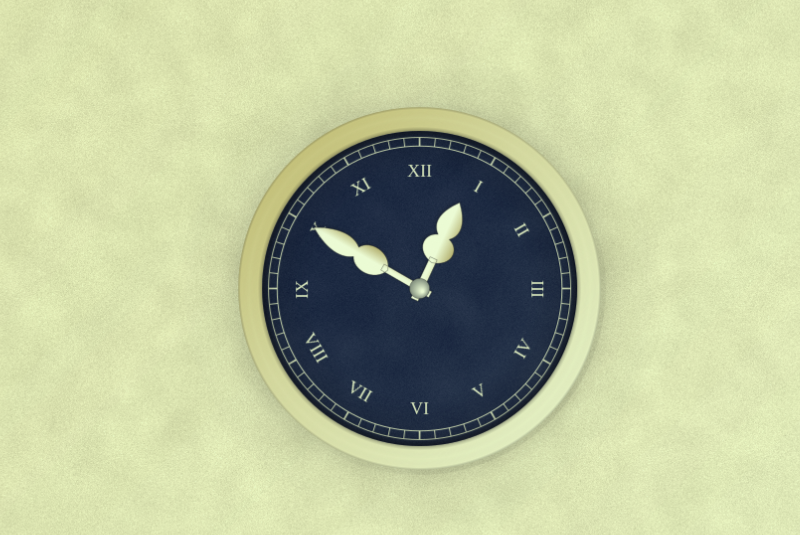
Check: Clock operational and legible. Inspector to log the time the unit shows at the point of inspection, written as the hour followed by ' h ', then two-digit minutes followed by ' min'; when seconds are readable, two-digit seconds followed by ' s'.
12 h 50 min
